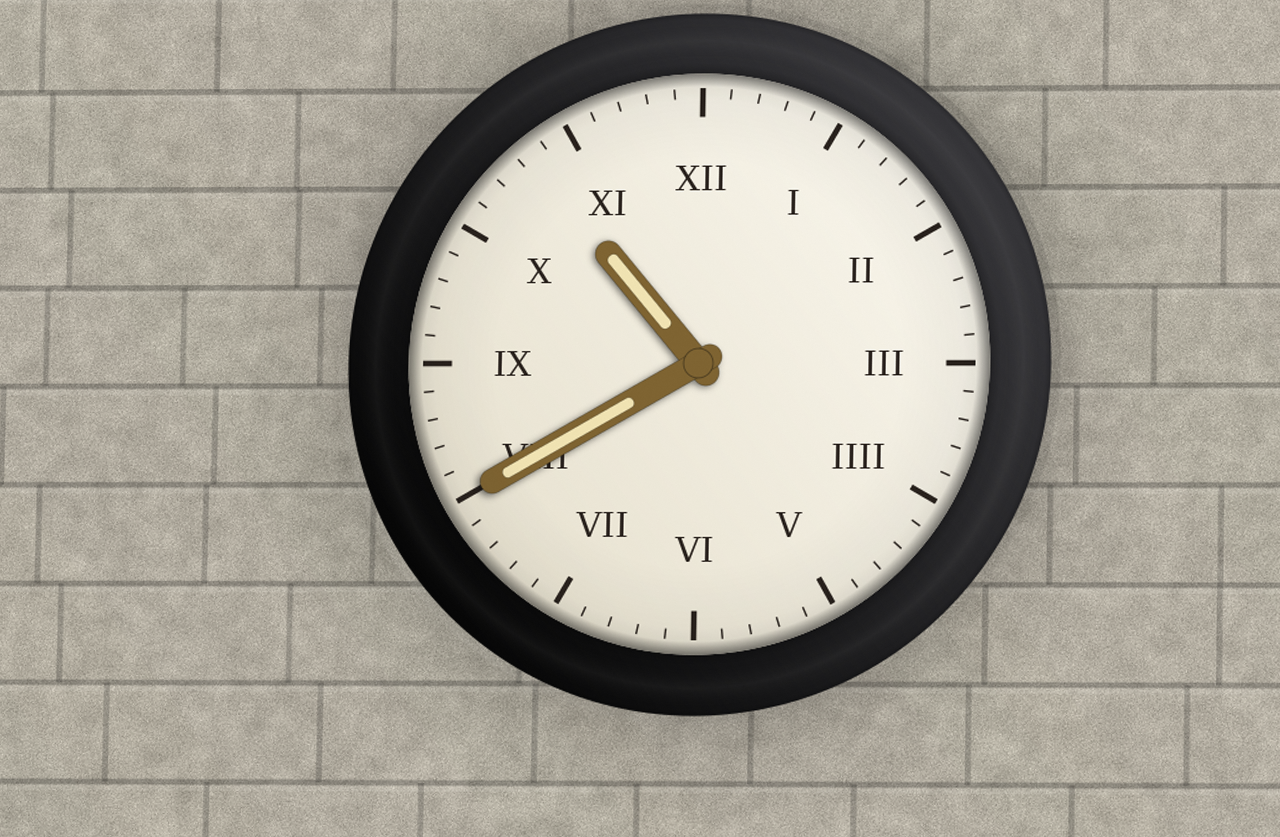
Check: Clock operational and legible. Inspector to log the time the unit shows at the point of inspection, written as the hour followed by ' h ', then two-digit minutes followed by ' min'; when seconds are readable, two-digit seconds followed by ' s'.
10 h 40 min
